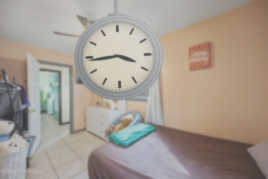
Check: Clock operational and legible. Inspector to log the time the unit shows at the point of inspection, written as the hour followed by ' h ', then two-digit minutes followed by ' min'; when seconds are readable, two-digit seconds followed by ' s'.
3 h 44 min
